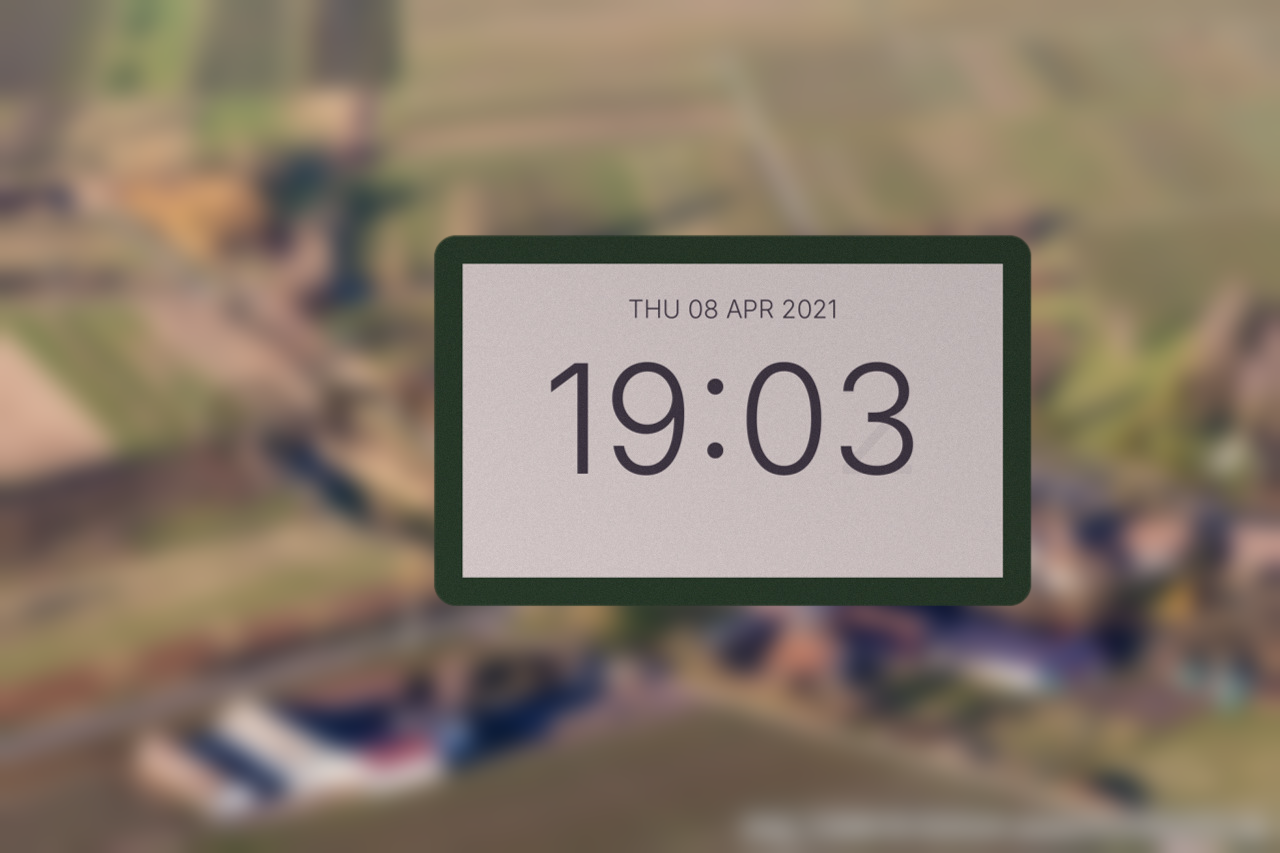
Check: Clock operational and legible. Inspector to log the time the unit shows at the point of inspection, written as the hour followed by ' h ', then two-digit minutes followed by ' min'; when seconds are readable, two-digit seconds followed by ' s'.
19 h 03 min
